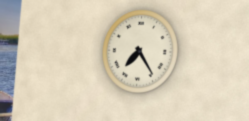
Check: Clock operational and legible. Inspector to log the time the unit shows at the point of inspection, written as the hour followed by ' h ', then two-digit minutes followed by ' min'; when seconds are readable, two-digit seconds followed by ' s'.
7 h 24 min
